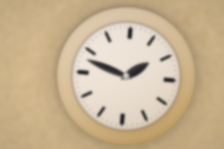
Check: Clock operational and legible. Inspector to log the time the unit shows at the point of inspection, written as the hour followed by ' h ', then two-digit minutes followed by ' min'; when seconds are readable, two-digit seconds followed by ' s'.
1 h 48 min
